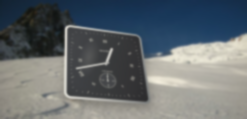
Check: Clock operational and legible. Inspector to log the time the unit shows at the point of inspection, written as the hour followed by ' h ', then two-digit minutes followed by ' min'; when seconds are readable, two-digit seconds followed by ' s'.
12 h 42 min
